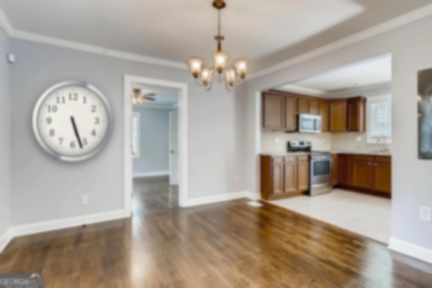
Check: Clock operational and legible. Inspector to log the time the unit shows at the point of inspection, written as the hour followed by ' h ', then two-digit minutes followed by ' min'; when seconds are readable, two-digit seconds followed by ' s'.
5 h 27 min
